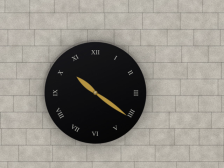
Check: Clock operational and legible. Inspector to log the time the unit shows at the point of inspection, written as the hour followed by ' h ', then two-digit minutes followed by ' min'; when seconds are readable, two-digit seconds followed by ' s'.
10 h 21 min
